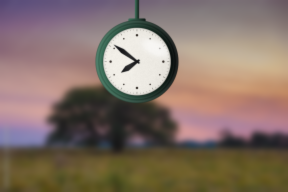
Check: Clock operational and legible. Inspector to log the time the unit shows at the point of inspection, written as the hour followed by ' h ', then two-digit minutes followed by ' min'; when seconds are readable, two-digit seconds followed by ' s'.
7 h 51 min
